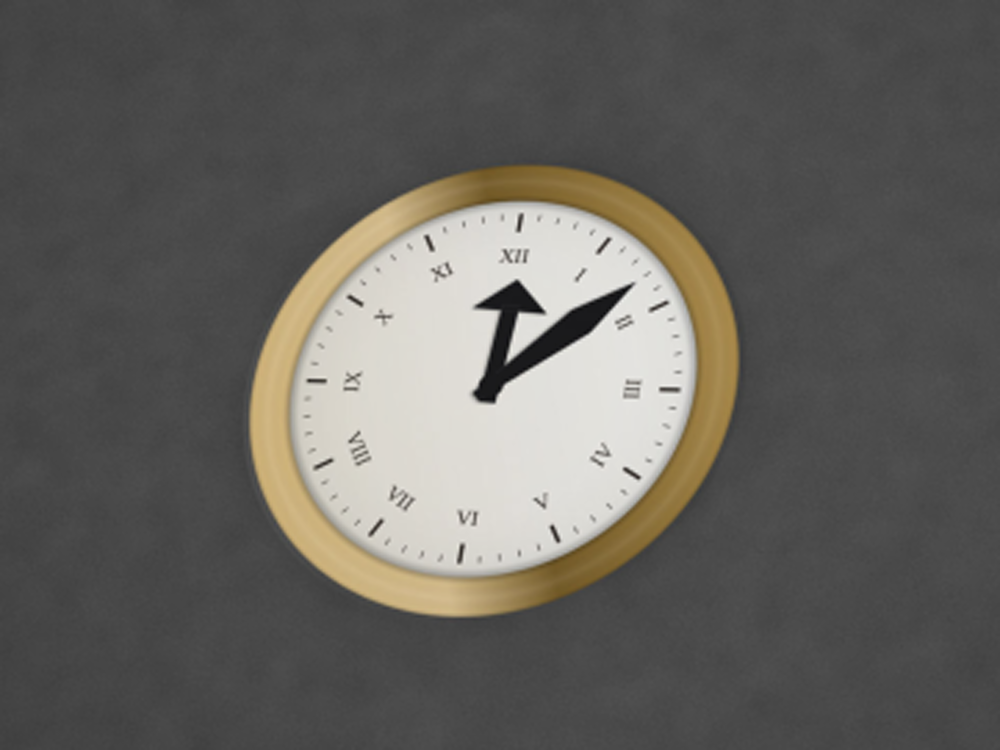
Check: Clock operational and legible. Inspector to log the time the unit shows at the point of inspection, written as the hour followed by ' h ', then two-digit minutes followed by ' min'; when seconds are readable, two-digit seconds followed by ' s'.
12 h 08 min
